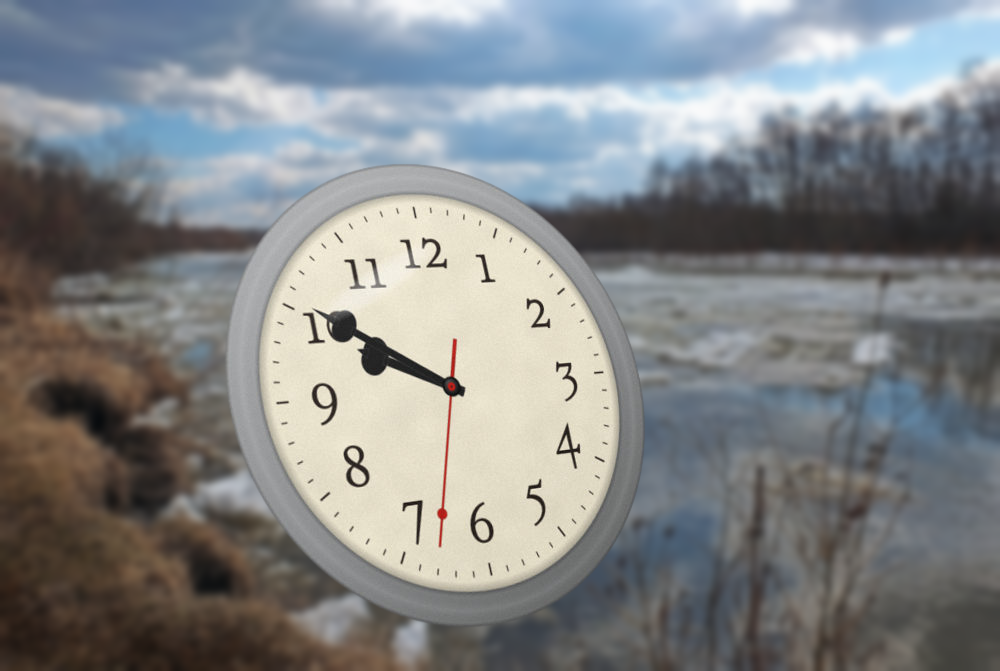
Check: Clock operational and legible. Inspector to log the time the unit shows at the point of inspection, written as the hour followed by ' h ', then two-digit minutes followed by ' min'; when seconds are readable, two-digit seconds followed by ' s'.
9 h 50 min 33 s
